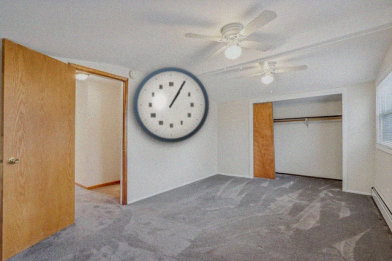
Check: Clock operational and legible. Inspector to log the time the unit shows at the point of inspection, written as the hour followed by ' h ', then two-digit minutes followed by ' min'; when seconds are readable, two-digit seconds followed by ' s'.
1 h 05 min
